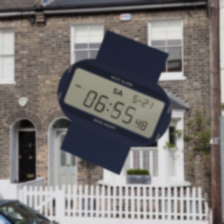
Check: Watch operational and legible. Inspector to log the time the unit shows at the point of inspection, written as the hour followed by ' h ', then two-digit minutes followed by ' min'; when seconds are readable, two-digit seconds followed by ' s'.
6 h 55 min
